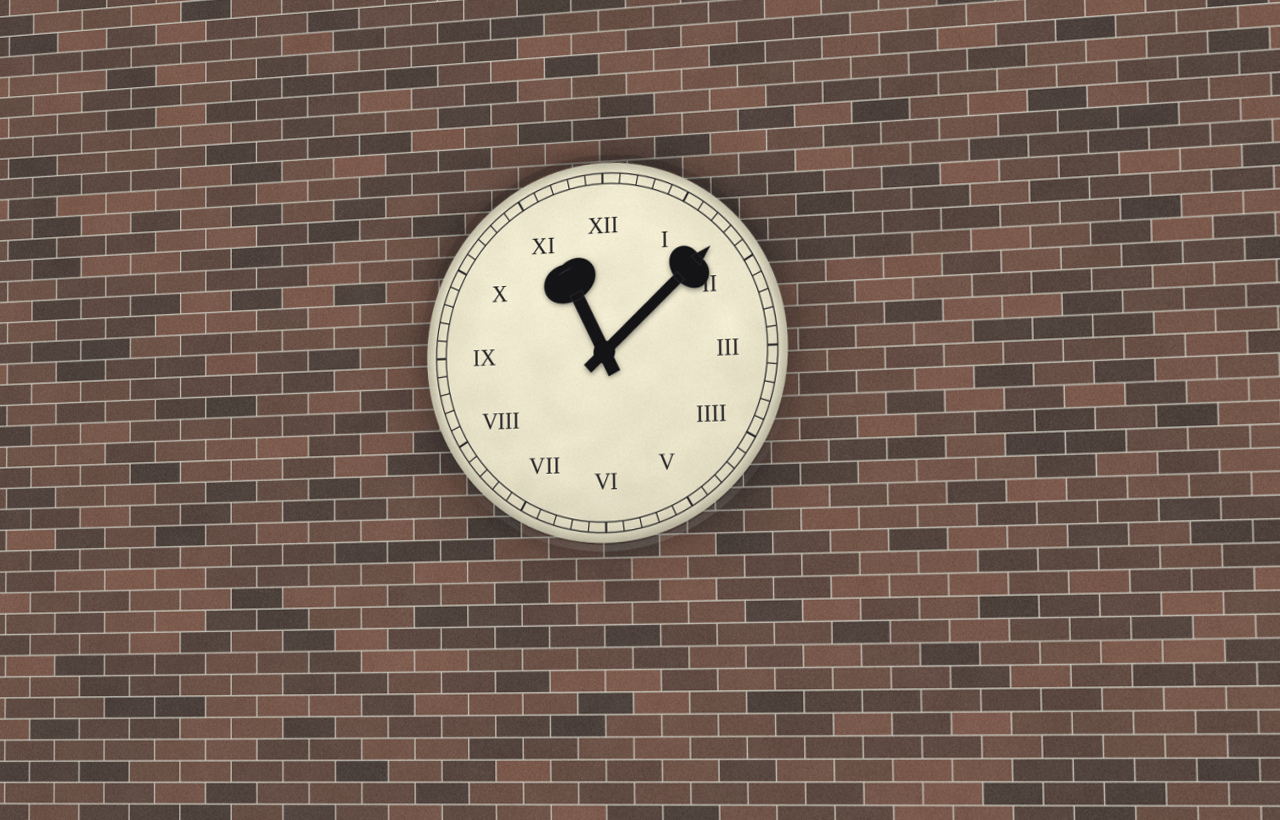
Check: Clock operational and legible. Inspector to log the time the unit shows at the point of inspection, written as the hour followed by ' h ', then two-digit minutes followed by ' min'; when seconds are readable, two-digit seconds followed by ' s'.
11 h 08 min
